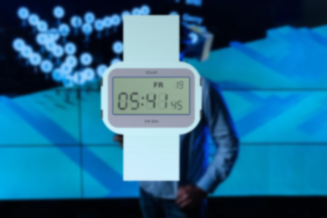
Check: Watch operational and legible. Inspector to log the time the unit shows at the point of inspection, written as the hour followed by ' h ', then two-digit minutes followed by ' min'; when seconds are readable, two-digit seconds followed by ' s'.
5 h 41 min
